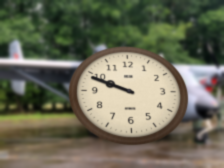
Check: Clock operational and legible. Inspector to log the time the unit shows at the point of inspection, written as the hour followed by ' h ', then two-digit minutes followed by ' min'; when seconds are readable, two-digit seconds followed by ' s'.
9 h 49 min
